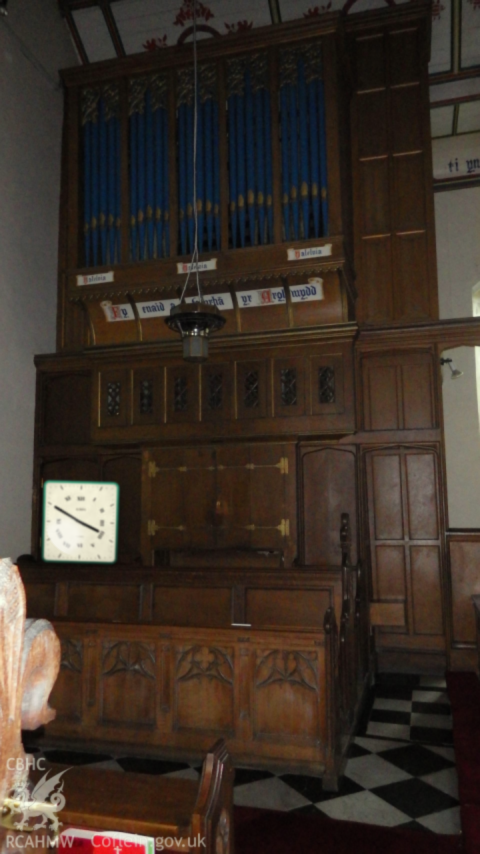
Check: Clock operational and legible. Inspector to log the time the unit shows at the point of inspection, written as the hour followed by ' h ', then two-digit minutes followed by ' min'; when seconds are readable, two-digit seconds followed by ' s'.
3 h 50 min
